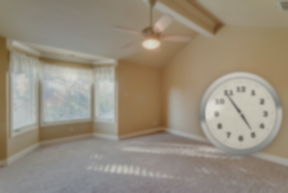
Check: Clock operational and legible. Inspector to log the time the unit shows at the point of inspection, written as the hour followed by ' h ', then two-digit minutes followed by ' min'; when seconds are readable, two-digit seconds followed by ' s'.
4 h 54 min
